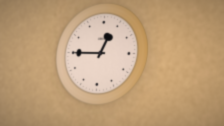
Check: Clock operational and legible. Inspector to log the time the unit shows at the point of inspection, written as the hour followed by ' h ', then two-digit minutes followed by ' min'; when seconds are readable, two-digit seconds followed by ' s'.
12 h 45 min
